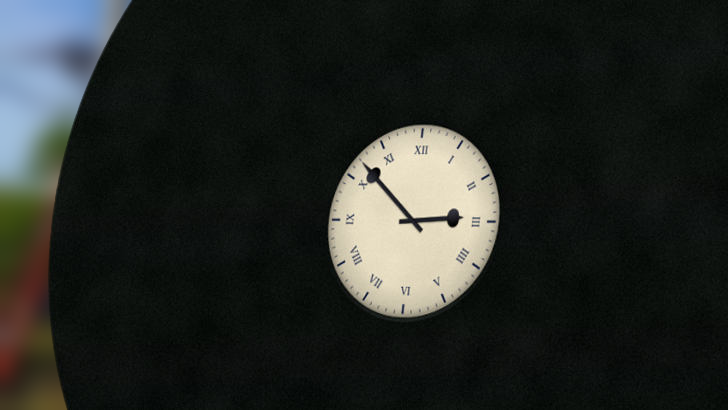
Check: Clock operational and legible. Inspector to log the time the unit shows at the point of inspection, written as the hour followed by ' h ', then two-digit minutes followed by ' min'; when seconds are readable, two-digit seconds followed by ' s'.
2 h 52 min
